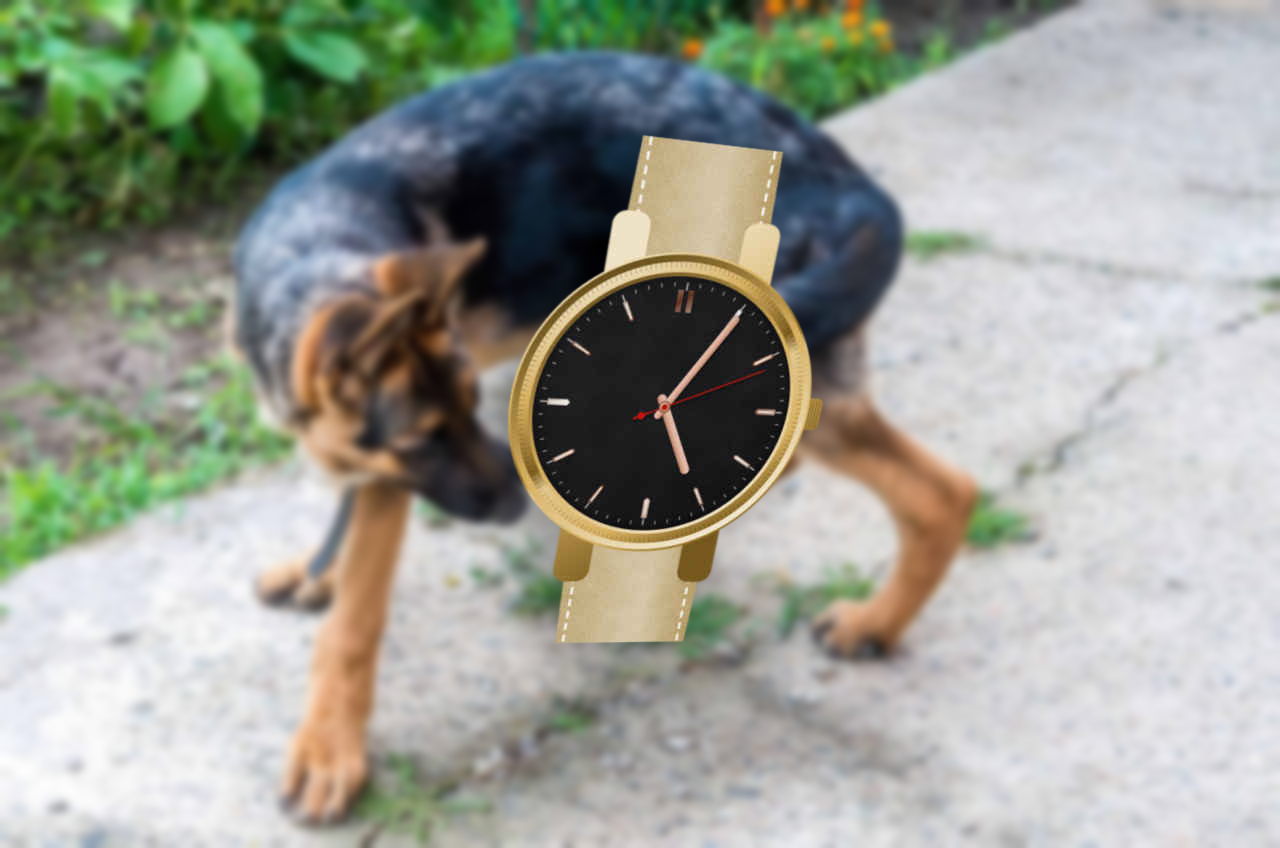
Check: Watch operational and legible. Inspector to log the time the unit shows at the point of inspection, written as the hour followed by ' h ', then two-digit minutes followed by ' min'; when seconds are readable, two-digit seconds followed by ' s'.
5 h 05 min 11 s
